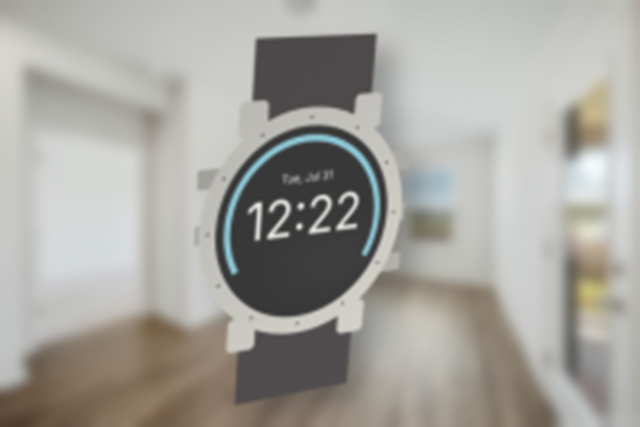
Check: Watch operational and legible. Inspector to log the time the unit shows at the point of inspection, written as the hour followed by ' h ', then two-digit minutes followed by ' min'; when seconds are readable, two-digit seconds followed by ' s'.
12 h 22 min
